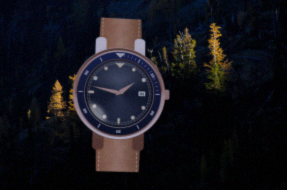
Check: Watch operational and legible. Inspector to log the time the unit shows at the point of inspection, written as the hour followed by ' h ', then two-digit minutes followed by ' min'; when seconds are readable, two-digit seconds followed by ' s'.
1 h 47 min
